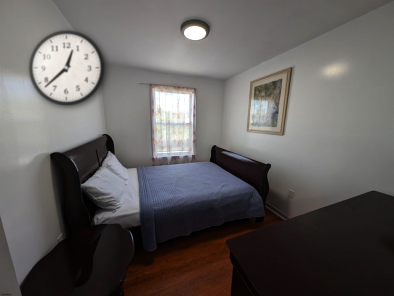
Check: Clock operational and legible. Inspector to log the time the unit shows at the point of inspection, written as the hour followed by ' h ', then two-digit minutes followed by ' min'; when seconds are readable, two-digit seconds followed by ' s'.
12 h 38 min
